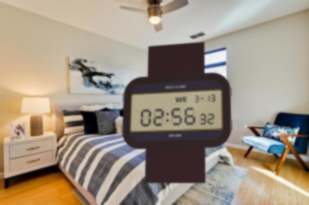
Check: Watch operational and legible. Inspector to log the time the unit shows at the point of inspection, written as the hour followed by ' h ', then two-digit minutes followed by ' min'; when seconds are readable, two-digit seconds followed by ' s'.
2 h 56 min 32 s
